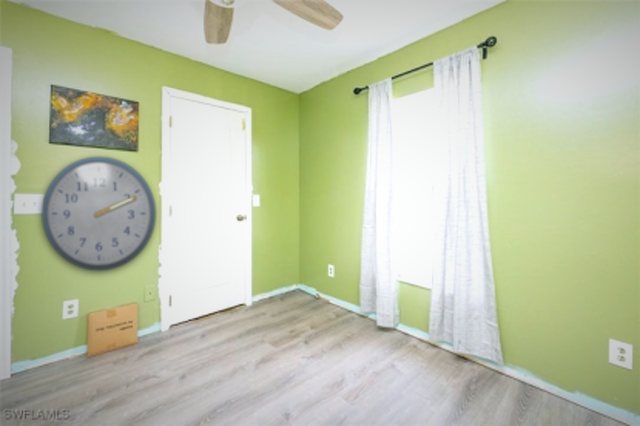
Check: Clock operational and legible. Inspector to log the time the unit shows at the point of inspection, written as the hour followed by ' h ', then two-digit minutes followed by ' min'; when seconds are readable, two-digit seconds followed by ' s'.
2 h 11 min
